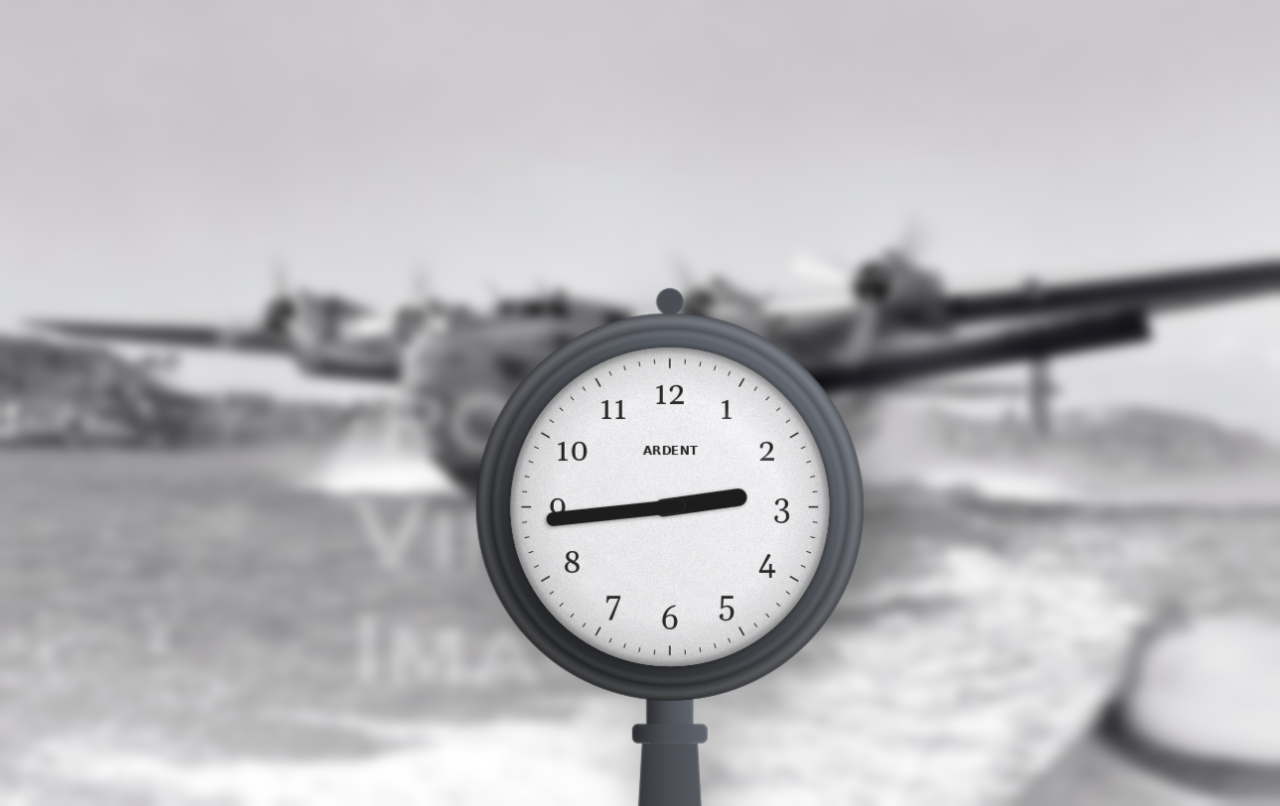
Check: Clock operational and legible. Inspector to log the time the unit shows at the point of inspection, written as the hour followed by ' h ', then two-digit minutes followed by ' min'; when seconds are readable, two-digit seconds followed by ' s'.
2 h 44 min
